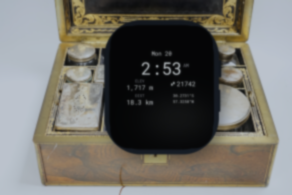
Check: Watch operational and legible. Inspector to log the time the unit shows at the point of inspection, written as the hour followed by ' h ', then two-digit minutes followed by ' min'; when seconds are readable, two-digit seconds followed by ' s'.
2 h 53 min
